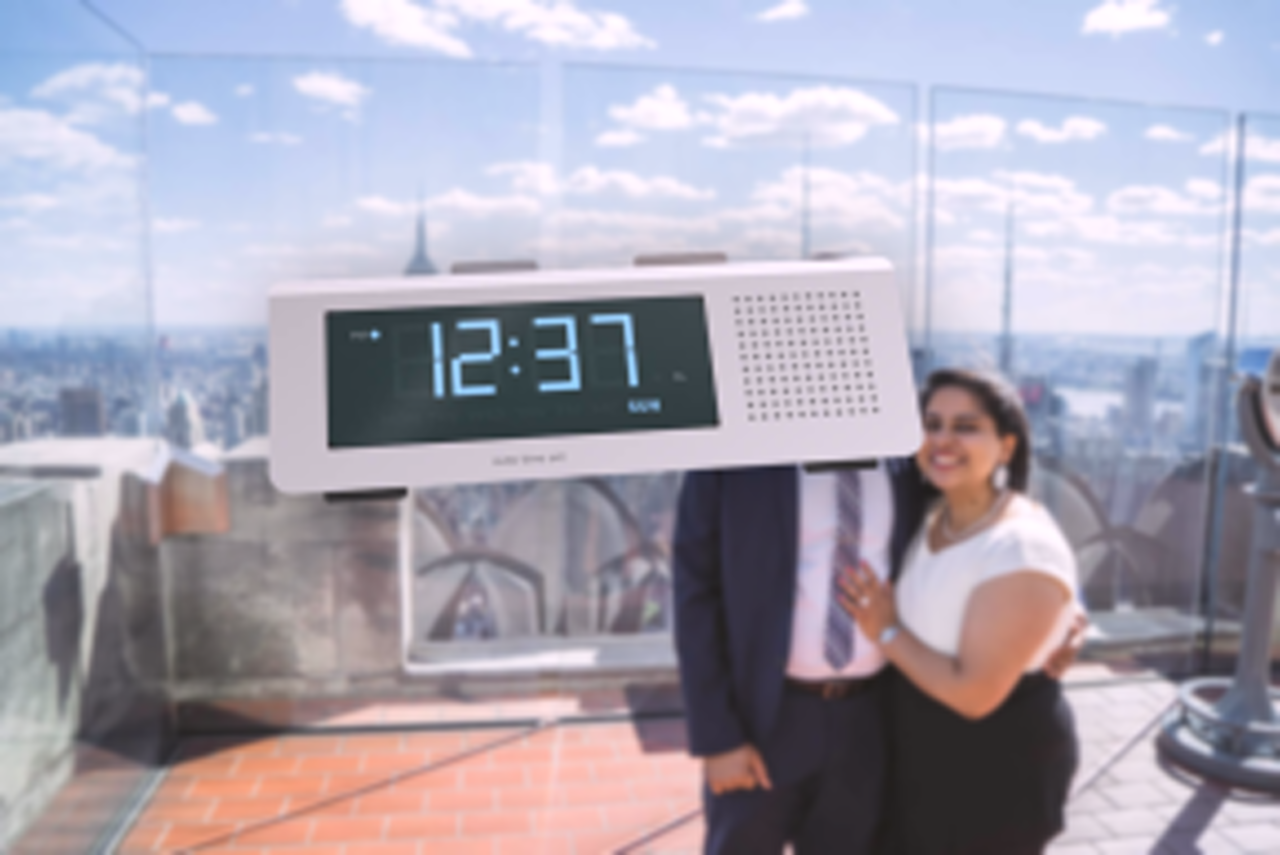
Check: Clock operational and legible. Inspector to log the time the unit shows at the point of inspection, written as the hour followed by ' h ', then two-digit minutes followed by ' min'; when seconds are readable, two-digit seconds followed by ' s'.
12 h 37 min
